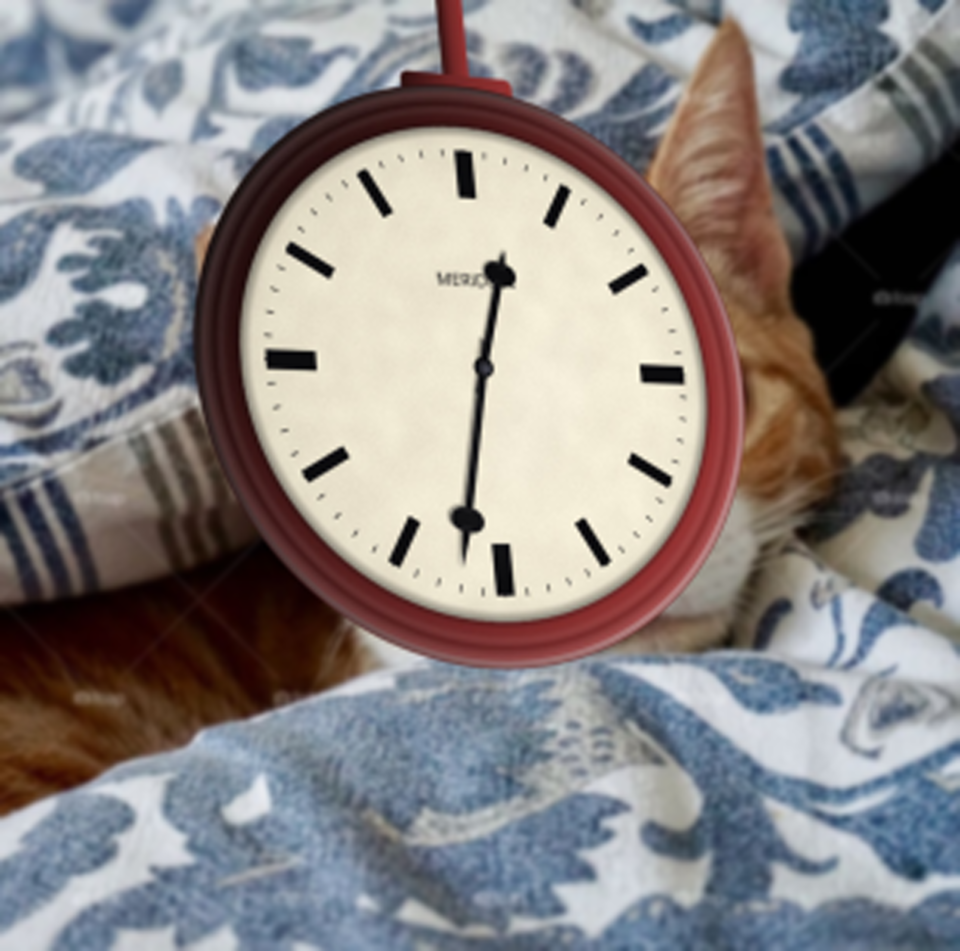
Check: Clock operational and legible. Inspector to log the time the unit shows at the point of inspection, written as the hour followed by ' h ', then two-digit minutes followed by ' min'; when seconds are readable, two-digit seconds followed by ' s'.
12 h 32 min
